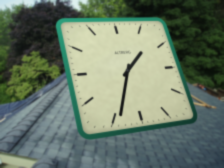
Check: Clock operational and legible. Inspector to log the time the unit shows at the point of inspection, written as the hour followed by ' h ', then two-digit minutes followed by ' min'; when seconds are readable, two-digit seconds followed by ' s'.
1 h 34 min
